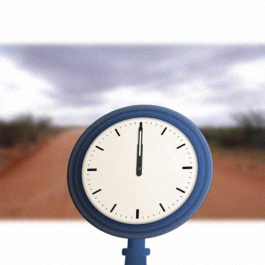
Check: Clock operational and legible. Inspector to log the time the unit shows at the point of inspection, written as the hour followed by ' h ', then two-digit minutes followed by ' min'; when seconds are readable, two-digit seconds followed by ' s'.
12 h 00 min
